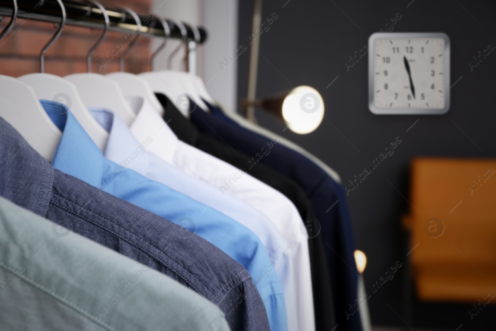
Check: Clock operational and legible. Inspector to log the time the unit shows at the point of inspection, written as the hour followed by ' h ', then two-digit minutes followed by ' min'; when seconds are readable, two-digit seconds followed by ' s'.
11 h 28 min
